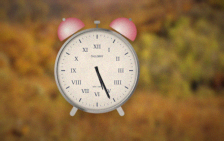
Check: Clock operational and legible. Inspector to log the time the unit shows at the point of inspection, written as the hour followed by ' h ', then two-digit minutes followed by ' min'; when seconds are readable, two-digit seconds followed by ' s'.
5 h 26 min
